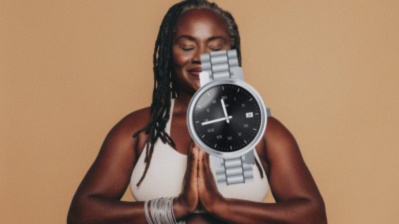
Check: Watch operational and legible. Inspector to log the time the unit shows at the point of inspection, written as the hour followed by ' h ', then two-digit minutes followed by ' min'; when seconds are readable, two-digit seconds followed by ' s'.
11 h 44 min
